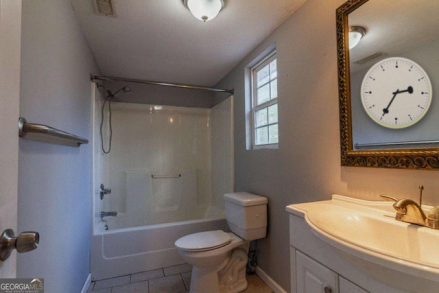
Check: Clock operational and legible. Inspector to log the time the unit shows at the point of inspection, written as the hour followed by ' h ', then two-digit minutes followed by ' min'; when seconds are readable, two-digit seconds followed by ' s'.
2 h 35 min
